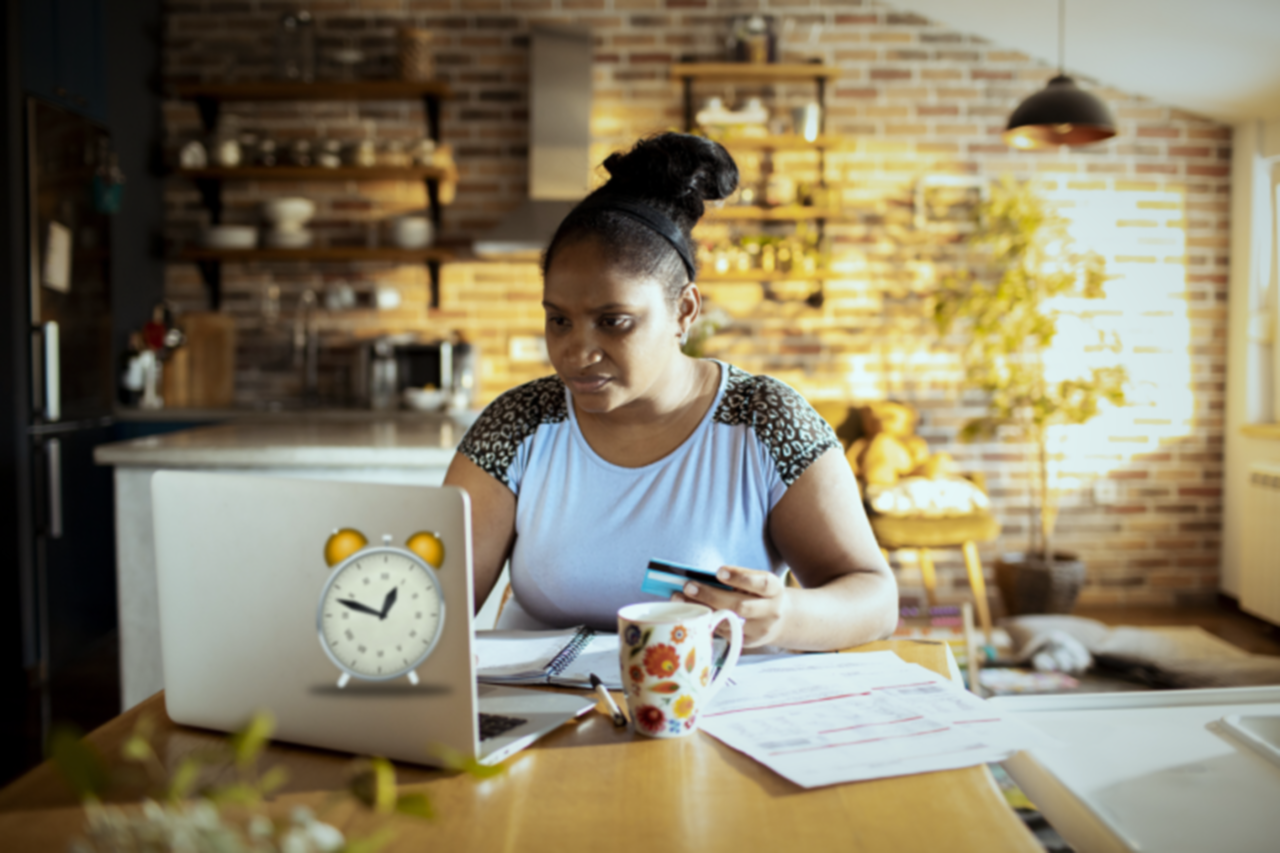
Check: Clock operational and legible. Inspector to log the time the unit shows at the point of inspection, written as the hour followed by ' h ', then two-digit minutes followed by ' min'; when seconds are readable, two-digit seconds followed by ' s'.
12 h 48 min
